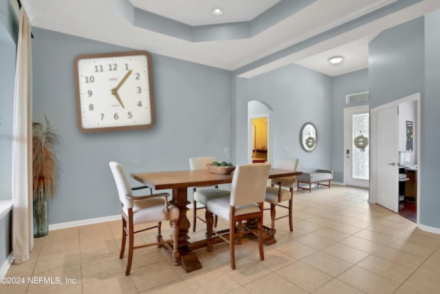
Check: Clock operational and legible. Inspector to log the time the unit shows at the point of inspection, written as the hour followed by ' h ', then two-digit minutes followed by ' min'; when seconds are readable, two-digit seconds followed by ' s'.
5 h 07 min
